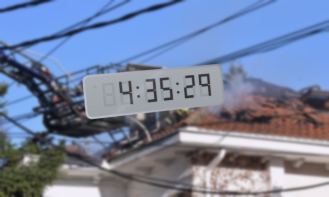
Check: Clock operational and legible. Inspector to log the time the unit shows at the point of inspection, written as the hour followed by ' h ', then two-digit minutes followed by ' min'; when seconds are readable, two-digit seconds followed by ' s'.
4 h 35 min 29 s
